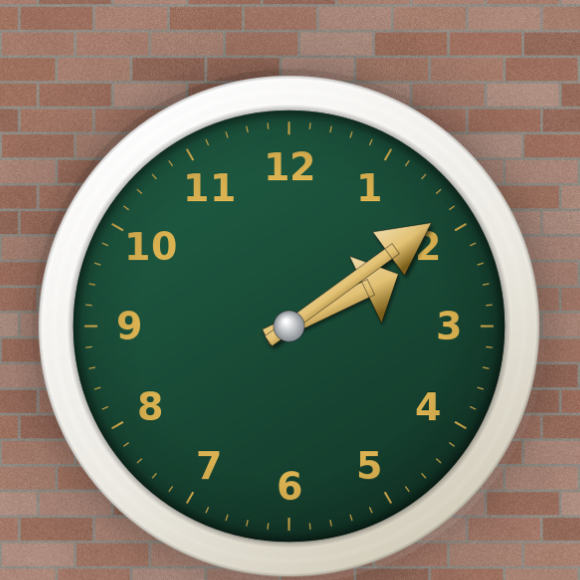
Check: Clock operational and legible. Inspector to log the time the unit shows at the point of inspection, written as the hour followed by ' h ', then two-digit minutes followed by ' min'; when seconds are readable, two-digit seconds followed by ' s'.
2 h 09 min
